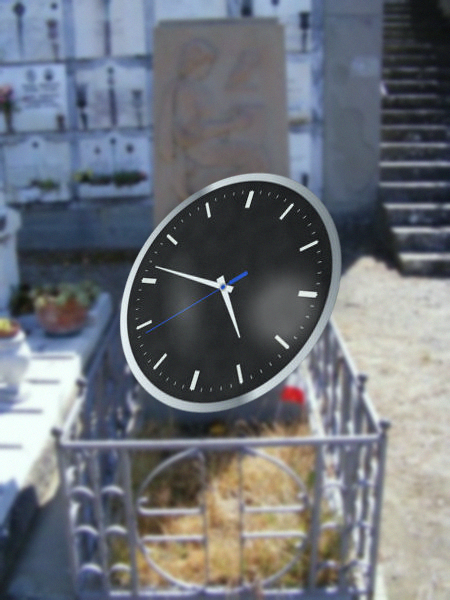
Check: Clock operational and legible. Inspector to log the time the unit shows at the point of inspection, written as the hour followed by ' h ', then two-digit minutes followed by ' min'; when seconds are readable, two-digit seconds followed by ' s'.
4 h 46 min 39 s
